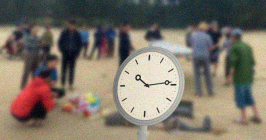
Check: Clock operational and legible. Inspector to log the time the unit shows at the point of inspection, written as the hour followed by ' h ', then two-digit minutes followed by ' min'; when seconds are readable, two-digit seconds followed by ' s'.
10 h 14 min
